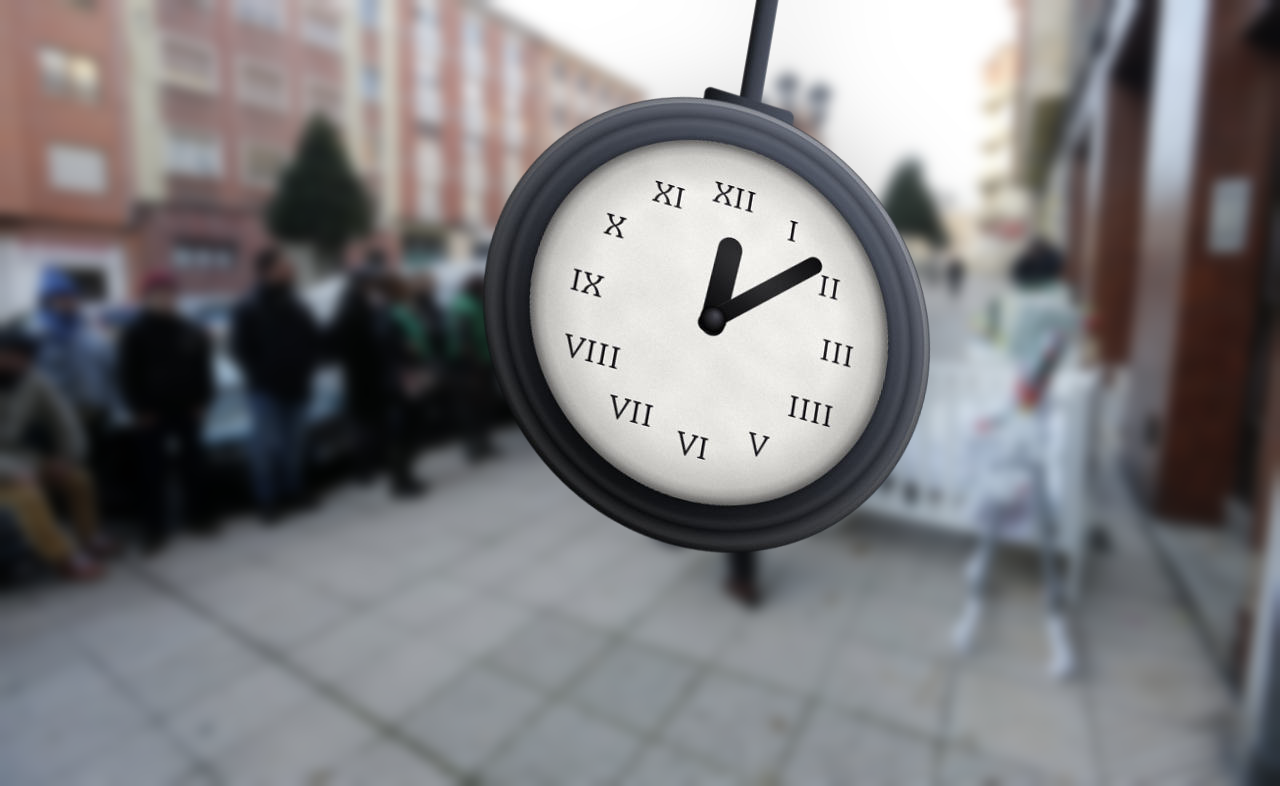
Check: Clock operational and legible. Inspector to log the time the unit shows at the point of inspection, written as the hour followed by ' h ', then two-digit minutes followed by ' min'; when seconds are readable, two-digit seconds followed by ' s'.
12 h 08 min
